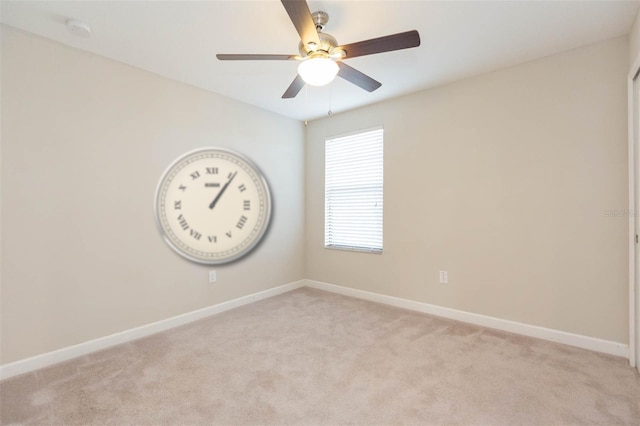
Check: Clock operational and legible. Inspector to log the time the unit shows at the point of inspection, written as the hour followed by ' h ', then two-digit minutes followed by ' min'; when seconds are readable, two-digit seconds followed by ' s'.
1 h 06 min
